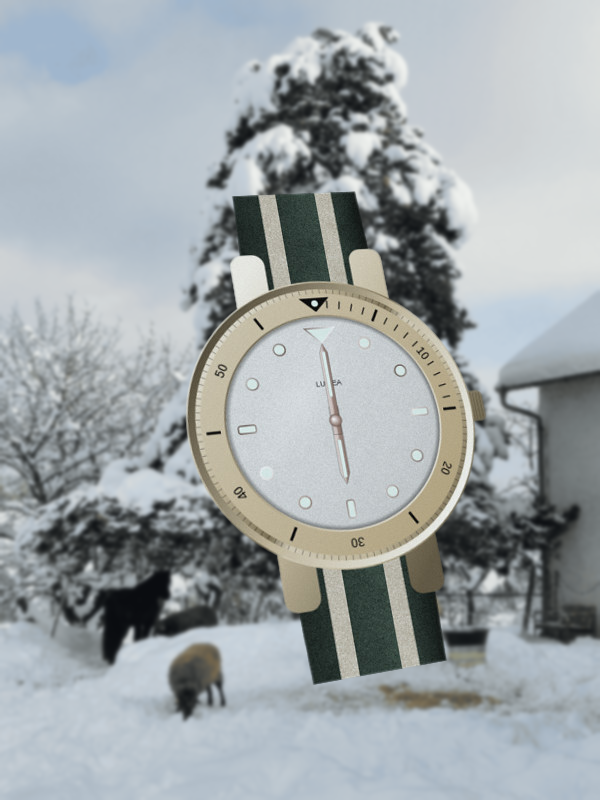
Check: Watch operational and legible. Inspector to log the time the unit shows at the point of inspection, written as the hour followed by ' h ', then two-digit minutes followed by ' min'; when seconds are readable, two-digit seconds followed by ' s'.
6 h 00 min
